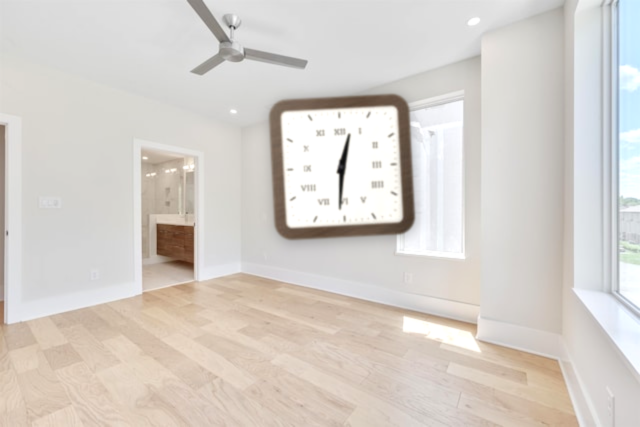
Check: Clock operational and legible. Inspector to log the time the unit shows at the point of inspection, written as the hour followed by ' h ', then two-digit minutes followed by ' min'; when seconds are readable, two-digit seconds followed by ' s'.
12 h 31 min
